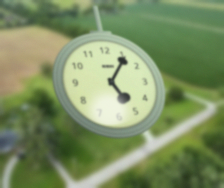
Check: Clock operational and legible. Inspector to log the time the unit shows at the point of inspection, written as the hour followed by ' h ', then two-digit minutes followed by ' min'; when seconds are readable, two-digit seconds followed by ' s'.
5 h 06 min
